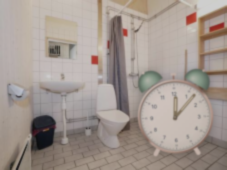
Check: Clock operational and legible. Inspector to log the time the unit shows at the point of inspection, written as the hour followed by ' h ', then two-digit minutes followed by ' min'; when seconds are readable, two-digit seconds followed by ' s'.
12 h 07 min
